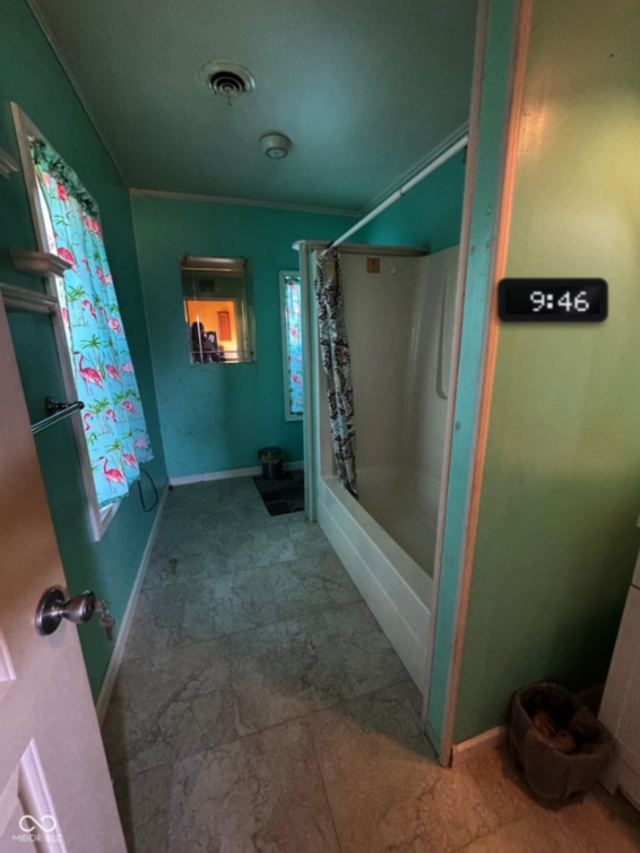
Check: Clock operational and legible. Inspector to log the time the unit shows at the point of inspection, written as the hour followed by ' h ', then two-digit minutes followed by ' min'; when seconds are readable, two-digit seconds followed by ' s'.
9 h 46 min
